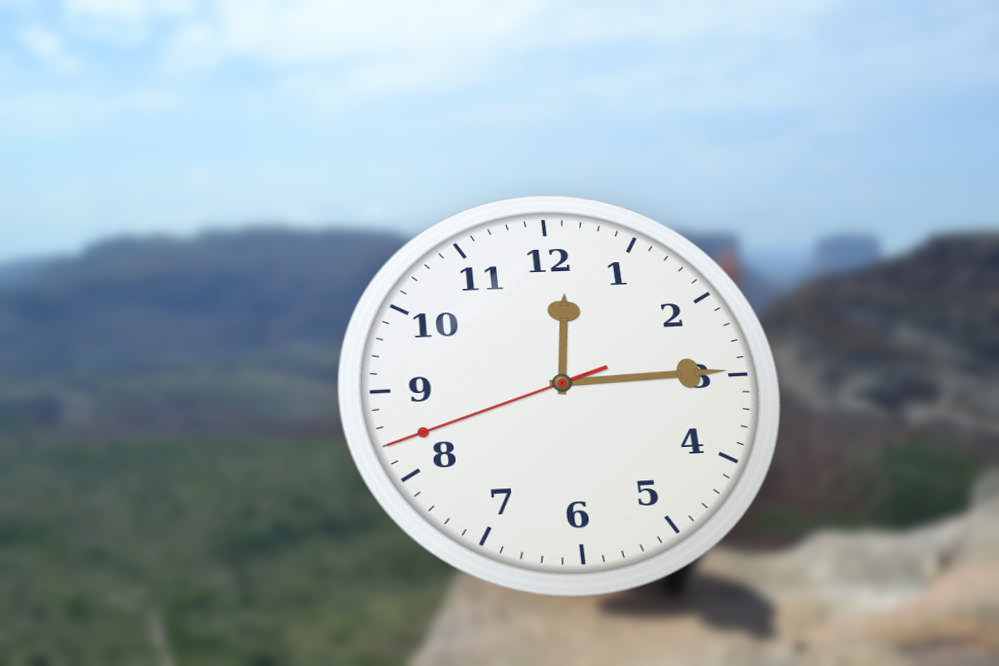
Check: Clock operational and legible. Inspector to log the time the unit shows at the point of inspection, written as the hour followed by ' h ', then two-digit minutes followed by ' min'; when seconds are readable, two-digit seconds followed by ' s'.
12 h 14 min 42 s
